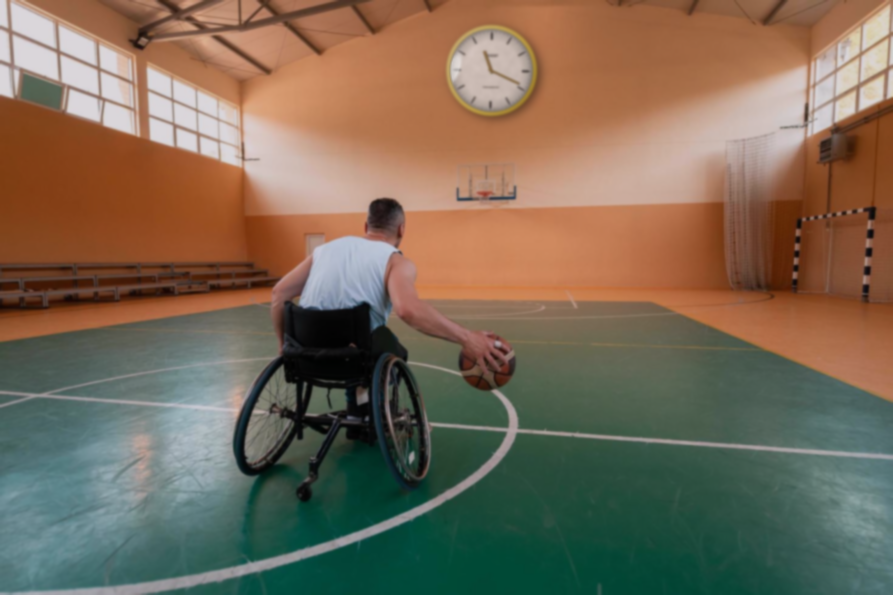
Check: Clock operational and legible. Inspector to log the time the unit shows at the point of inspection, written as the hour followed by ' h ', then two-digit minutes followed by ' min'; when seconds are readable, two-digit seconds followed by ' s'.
11 h 19 min
